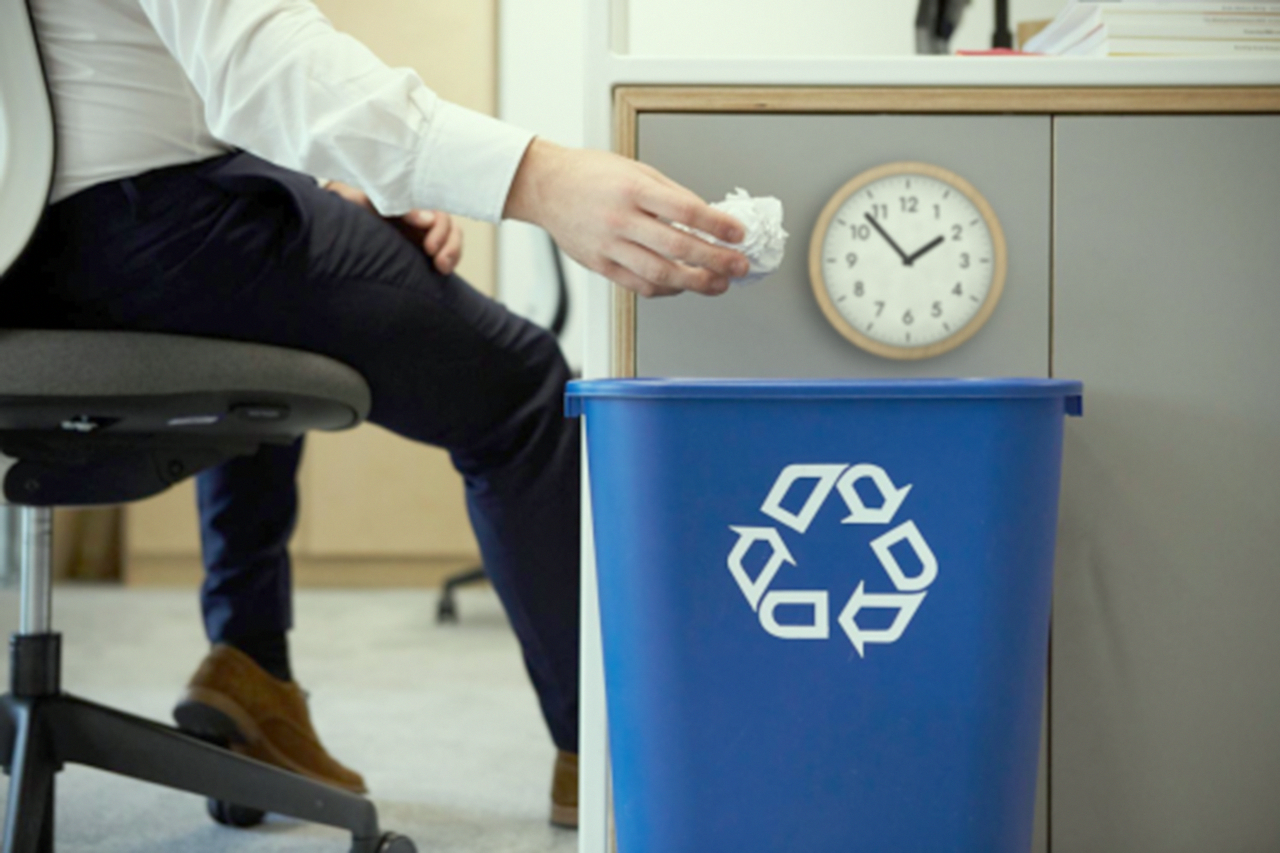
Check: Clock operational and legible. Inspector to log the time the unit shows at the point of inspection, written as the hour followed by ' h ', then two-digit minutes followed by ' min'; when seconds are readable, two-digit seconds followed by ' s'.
1 h 53 min
